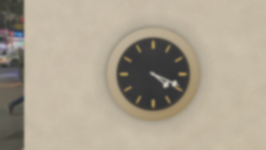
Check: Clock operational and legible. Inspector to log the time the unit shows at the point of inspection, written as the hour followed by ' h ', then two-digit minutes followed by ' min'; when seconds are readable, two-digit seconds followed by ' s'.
4 h 19 min
